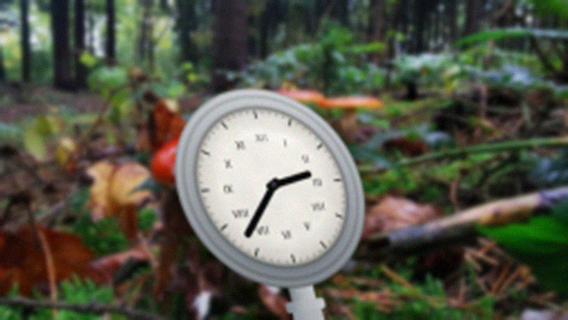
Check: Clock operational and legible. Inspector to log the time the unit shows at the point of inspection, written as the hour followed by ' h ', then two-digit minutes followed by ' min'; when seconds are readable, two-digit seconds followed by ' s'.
2 h 37 min
